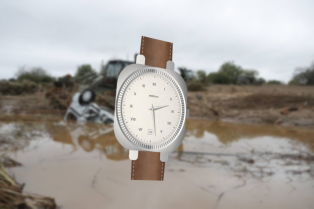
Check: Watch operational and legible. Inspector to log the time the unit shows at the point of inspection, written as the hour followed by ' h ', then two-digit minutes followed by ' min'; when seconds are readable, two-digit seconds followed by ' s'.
2 h 28 min
